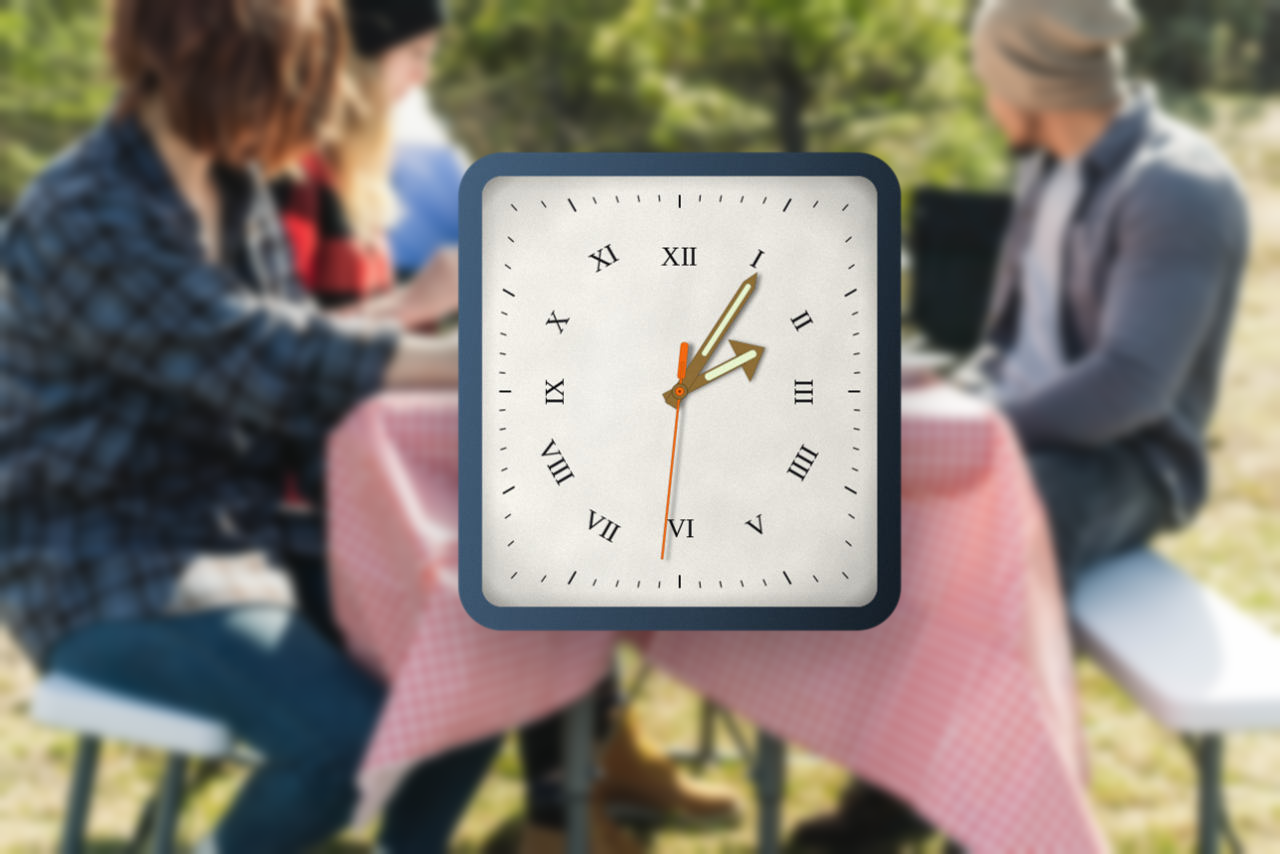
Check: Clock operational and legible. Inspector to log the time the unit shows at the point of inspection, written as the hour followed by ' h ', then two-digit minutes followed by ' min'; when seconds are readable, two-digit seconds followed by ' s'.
2 h 05 min 31 s
